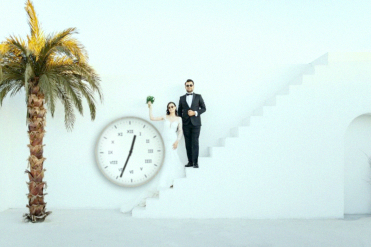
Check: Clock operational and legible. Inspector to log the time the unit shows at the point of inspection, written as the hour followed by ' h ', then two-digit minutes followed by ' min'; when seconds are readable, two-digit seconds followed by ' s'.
12 h 34 min
